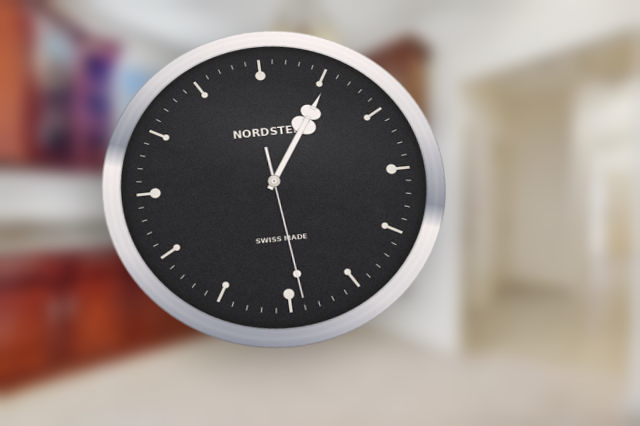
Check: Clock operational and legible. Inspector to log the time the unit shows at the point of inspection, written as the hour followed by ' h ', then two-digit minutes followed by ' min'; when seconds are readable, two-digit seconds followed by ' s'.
1 h 05 min 29 s
